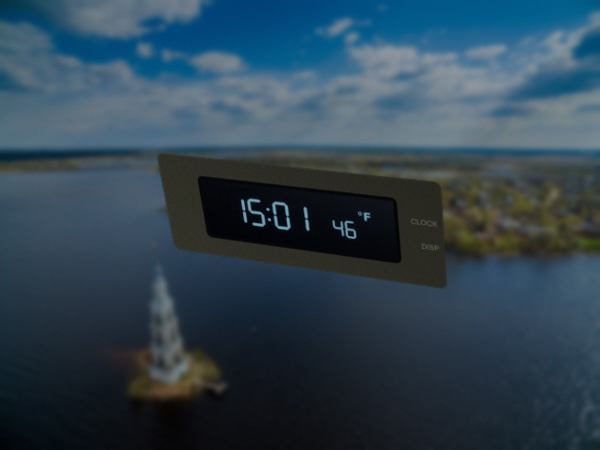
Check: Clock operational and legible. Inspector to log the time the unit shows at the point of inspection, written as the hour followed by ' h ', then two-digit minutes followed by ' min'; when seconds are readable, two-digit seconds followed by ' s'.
15 h 01 min
